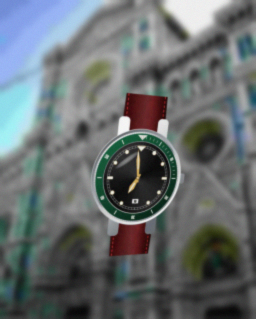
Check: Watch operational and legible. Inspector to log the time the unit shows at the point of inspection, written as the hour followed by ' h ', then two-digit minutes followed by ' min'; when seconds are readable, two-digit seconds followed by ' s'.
6 h 59 min
